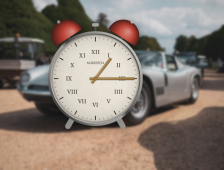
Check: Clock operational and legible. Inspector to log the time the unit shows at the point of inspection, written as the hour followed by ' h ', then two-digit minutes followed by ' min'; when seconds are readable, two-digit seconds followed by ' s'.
1 h 15 min
